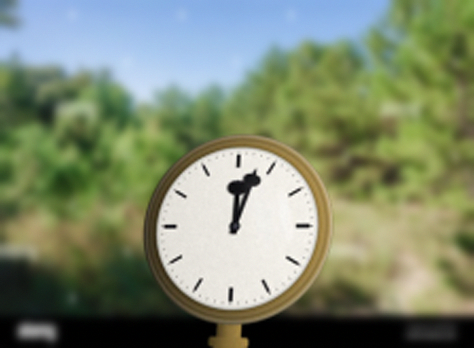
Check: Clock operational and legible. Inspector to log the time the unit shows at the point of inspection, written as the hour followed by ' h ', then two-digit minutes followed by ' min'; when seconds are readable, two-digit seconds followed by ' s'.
12 h 03 min
